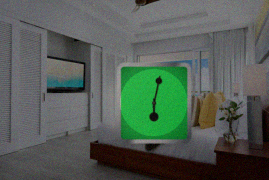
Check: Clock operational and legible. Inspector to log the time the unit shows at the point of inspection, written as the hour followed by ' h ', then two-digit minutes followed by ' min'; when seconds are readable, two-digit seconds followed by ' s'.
6 h 02 min
